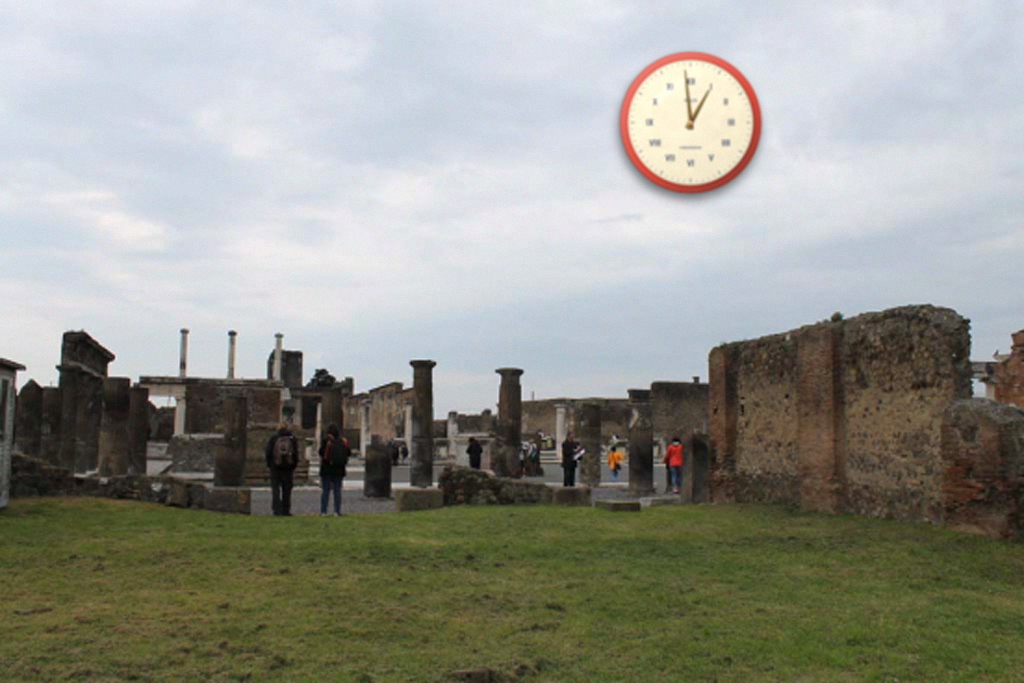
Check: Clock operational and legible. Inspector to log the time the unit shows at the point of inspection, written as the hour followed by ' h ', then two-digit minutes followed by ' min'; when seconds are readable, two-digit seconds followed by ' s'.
12 h 59 min
